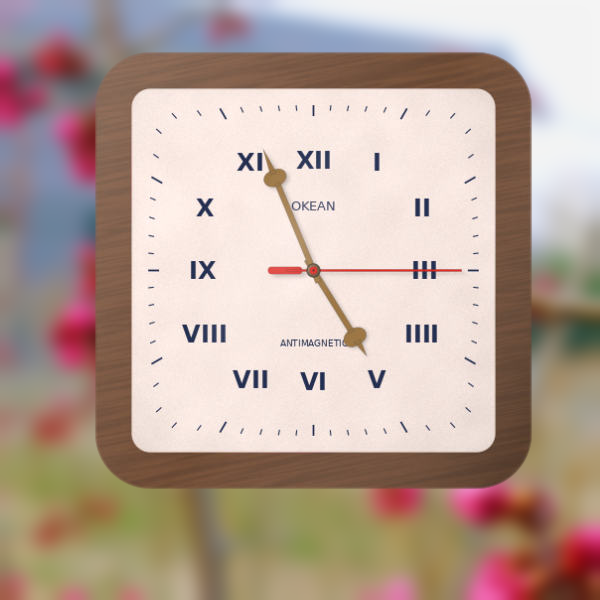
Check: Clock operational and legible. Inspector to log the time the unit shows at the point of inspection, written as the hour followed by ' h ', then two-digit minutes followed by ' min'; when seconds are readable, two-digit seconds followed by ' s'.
4 h 56 min 15 s
